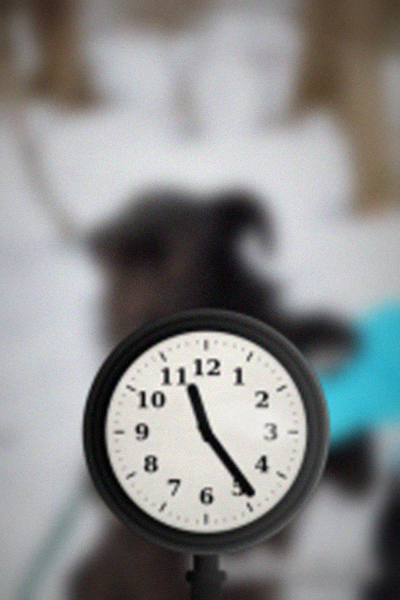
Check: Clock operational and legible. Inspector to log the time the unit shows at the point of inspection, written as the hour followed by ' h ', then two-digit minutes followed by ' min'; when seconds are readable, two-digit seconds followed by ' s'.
11 h 24 min
